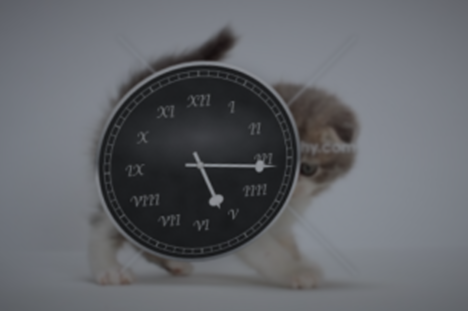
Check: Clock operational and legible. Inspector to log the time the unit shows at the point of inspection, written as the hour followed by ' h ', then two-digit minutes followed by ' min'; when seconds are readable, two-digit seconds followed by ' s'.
5 h 16 min
